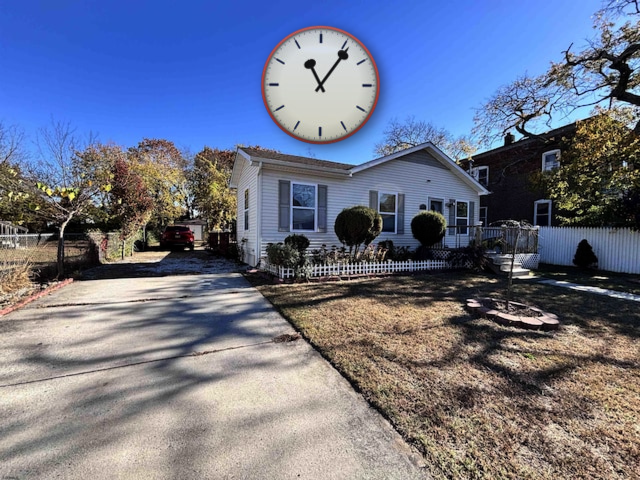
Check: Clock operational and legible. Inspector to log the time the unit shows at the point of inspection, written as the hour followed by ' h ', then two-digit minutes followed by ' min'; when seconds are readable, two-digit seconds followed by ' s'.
11 h 06 min
